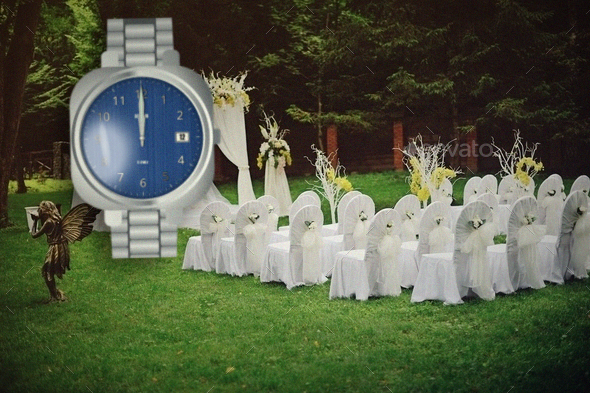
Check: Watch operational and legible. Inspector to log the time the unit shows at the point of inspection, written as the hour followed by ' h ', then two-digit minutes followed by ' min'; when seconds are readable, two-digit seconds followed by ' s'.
12 h 00 min
